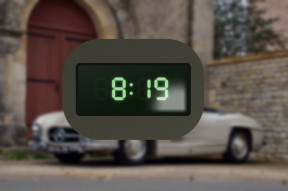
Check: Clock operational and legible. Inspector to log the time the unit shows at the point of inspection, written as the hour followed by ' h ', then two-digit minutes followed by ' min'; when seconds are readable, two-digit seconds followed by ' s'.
8 h 19 min
